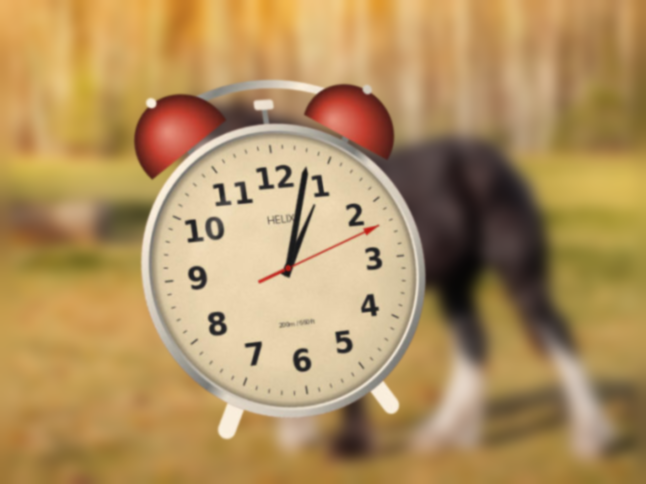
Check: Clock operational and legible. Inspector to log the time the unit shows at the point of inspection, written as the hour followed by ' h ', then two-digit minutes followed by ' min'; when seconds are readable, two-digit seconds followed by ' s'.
1 h 03 min 12 s
